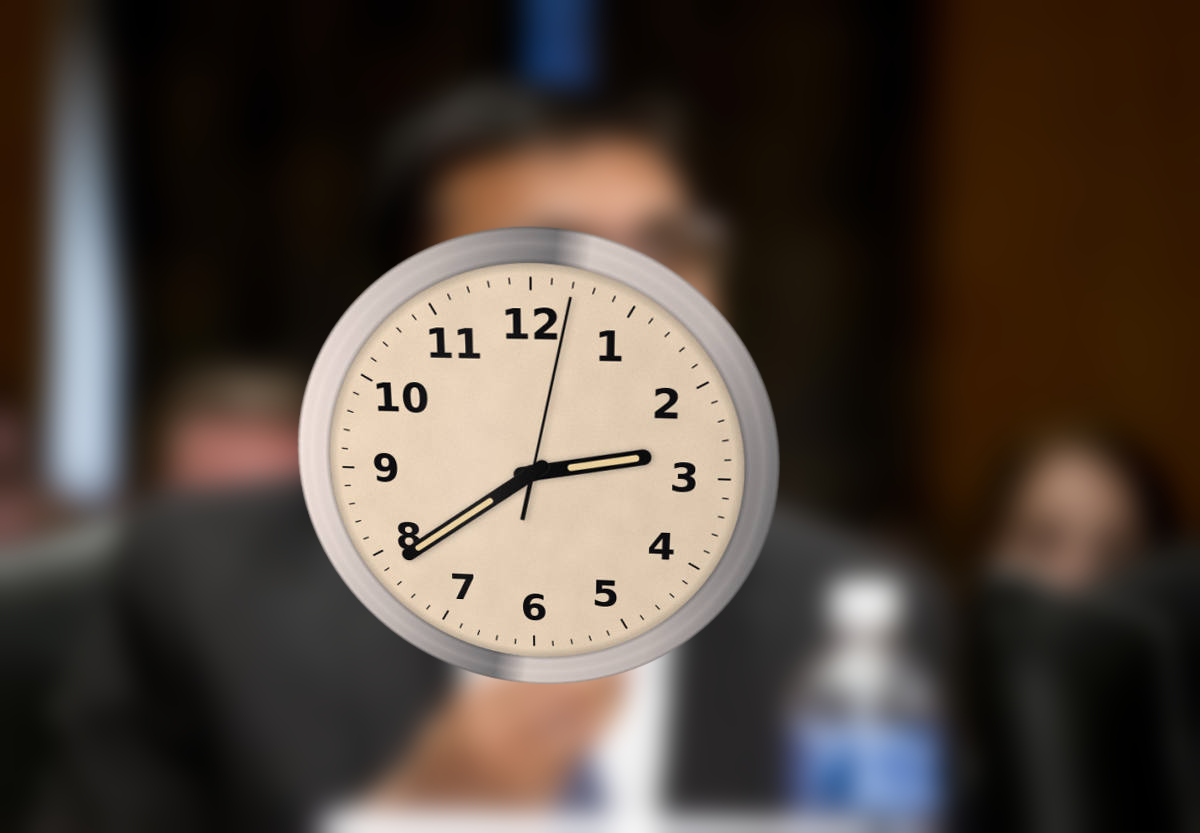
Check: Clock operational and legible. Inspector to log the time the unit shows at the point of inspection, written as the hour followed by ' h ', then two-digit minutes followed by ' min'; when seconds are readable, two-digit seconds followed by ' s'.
2 h 39 min 02 s
